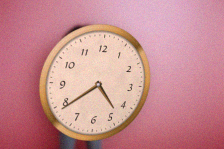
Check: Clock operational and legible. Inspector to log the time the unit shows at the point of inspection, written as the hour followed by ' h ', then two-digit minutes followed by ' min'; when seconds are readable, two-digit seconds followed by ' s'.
4 h 39 min
